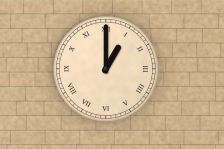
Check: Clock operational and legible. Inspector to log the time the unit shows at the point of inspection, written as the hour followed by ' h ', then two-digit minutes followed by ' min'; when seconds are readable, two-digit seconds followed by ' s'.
1 h 00 min
